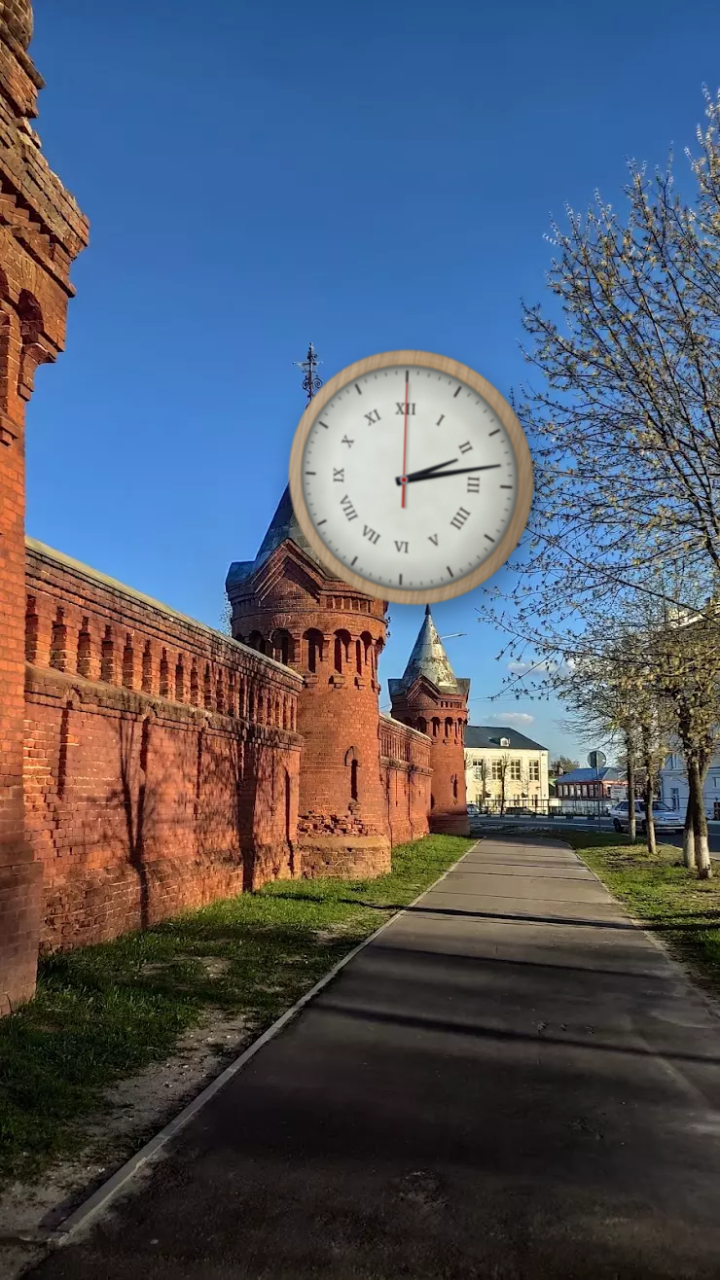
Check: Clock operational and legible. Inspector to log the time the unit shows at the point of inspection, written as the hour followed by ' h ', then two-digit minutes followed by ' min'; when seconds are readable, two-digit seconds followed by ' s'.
2 h 13 min 00 s
